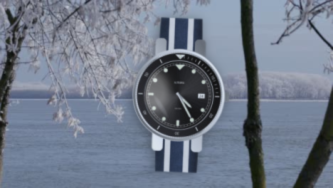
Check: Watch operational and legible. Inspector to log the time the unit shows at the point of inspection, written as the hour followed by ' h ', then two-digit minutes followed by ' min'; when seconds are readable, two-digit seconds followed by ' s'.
4 h 25 min
